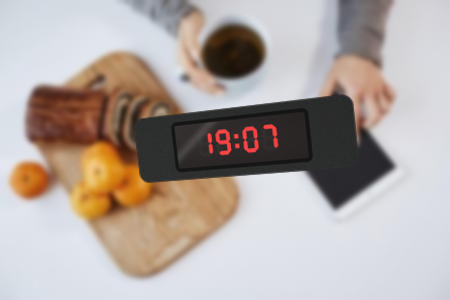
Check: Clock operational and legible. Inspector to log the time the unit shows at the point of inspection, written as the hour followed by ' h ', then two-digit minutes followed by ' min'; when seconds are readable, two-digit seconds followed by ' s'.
19 h 07 min
